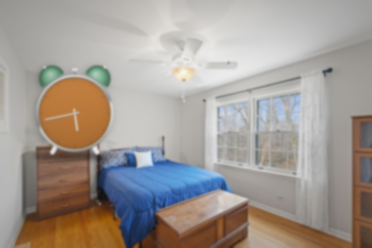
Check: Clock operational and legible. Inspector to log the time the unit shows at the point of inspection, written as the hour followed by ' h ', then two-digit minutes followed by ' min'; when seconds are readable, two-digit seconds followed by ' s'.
5 h 43 min
